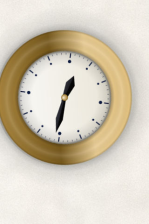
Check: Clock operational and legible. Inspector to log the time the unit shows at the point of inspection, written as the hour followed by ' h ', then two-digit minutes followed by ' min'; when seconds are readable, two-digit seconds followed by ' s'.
12 h 31 min
